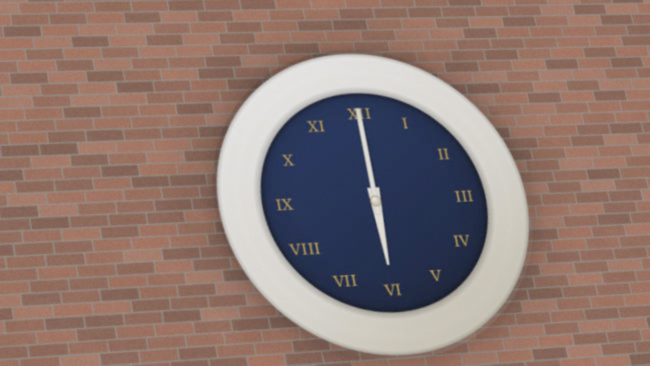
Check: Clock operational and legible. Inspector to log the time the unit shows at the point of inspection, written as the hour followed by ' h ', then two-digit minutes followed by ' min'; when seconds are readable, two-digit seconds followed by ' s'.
6 h 00 min
